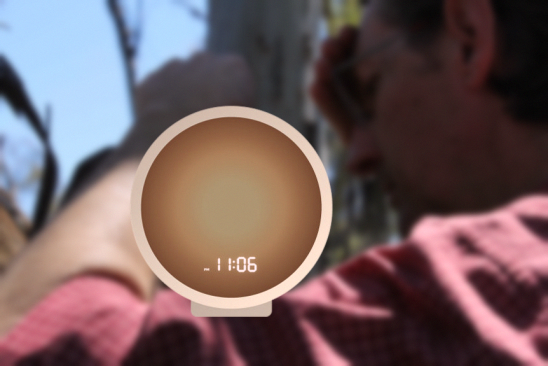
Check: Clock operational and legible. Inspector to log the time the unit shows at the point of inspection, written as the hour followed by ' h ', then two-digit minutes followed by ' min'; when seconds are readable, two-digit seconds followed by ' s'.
11 h 06 min
